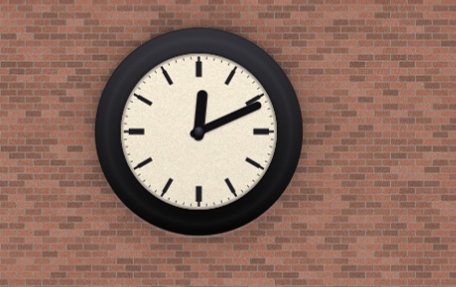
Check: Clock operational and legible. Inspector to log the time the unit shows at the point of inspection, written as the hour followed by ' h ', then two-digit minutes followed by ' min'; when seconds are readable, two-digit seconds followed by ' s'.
12 h 11 min
